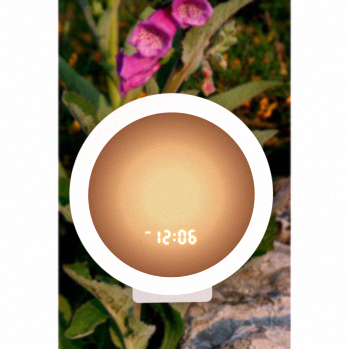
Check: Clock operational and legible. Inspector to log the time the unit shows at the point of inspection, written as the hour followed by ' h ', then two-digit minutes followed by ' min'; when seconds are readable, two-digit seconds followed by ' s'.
12 h 06 min
